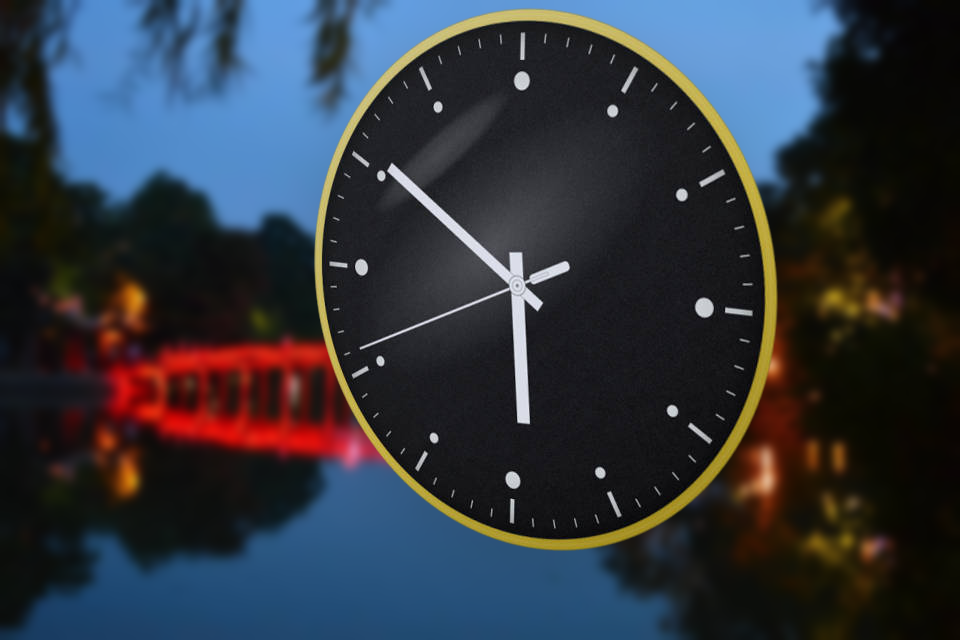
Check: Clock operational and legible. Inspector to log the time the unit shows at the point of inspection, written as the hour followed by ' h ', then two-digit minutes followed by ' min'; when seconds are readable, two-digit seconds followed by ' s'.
5 h 50 min 41 s
